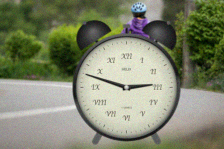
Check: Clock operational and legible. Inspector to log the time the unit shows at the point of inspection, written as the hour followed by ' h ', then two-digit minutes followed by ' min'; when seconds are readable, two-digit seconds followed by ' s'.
2 h 48 min
